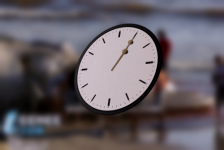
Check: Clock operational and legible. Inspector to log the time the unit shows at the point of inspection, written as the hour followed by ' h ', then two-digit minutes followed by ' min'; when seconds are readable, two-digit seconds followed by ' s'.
1 h 05 min
